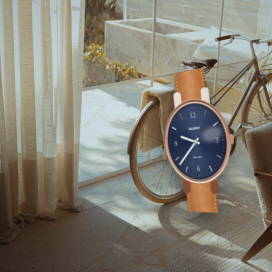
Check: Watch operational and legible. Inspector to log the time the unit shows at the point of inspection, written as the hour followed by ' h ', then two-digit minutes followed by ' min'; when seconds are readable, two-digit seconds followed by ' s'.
9 h 38 min
